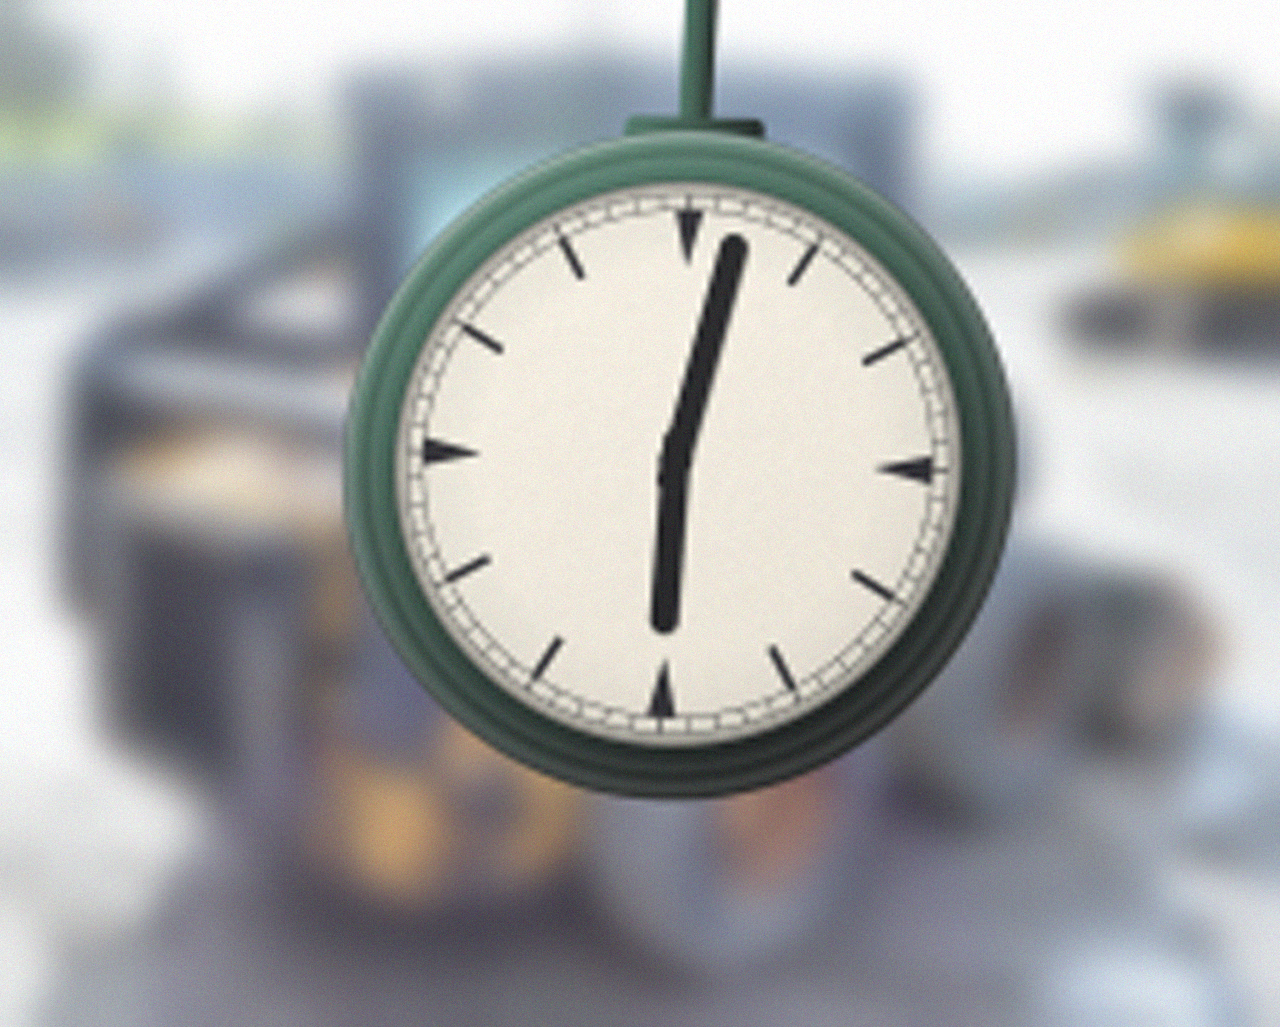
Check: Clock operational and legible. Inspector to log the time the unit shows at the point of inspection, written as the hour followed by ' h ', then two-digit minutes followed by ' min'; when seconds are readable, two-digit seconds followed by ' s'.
6 h 02 min
